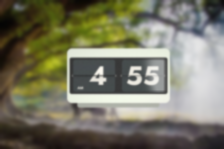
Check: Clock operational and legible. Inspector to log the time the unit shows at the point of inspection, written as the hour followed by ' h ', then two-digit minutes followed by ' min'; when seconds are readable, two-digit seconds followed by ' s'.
4 h 55 min
